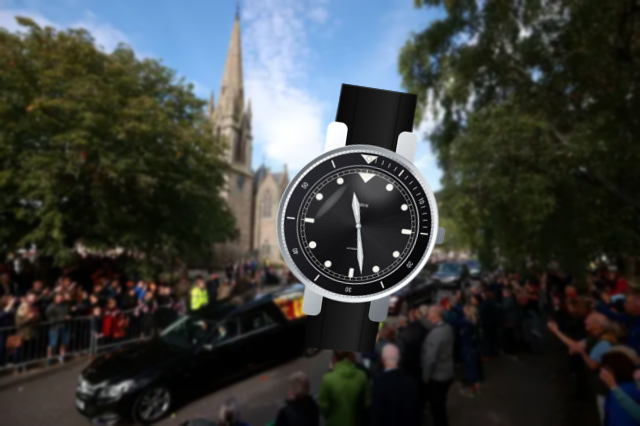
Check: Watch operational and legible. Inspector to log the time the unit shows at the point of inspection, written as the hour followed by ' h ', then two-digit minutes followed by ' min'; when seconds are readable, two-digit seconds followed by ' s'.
11 h 28 min
